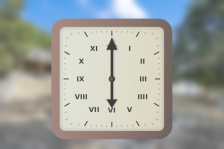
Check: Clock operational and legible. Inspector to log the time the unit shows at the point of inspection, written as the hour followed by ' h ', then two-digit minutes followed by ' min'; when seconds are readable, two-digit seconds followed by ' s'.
6 h 00 min
